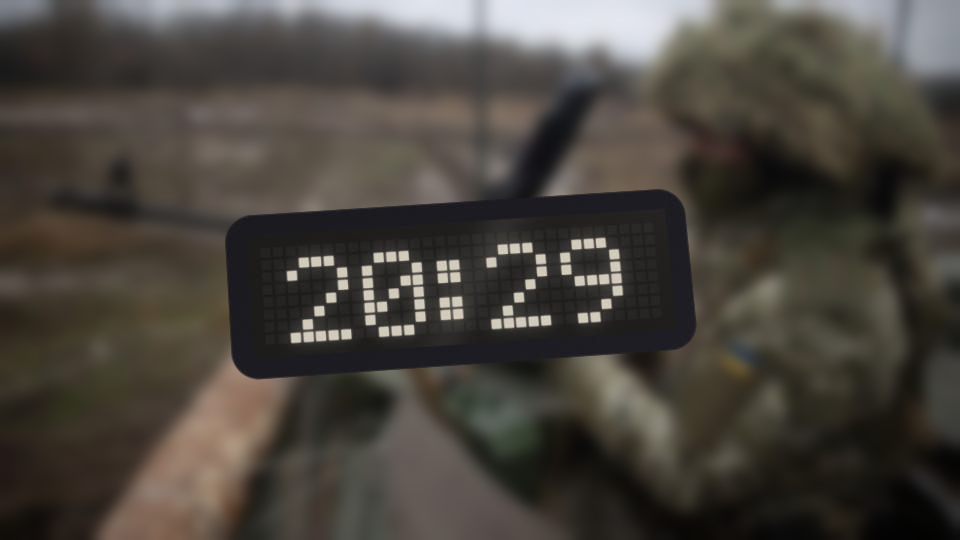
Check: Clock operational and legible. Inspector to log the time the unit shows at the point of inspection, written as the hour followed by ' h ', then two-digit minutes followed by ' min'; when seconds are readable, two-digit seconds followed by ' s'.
20 h 29 min
